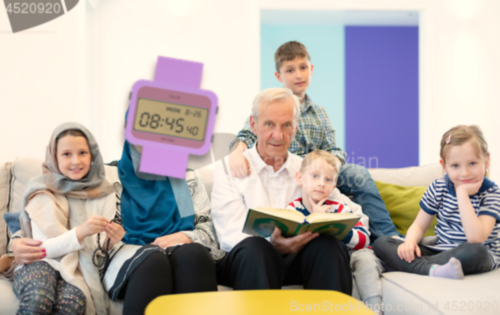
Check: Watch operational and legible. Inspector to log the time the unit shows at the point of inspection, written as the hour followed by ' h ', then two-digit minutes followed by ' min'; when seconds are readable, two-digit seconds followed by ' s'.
8 h 45 min
